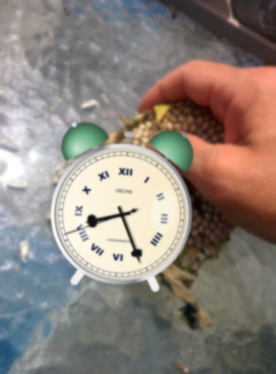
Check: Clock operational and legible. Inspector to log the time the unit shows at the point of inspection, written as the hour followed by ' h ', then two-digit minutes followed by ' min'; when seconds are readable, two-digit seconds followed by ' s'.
8 h 25 min 41 s
